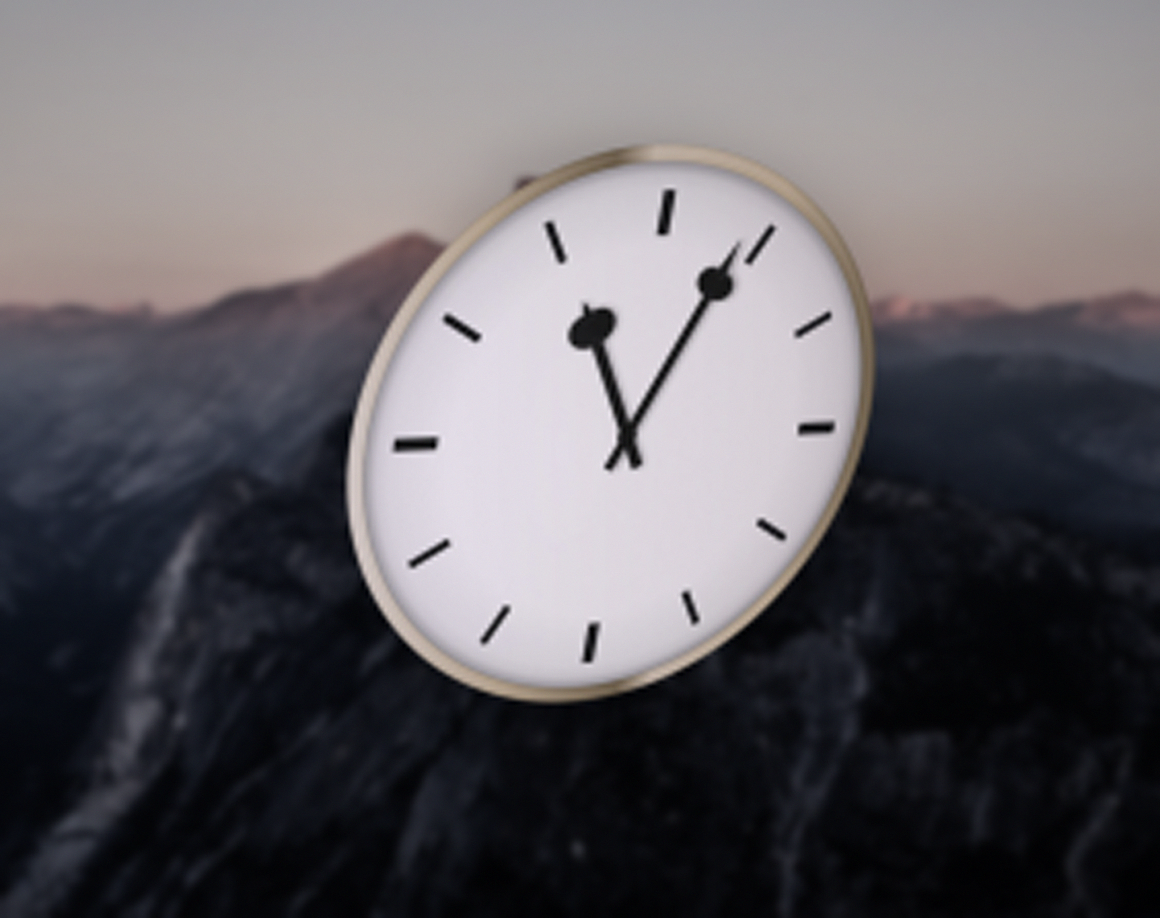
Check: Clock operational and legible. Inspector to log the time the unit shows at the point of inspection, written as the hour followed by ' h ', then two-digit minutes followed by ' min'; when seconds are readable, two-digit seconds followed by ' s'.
11 h 04 min
